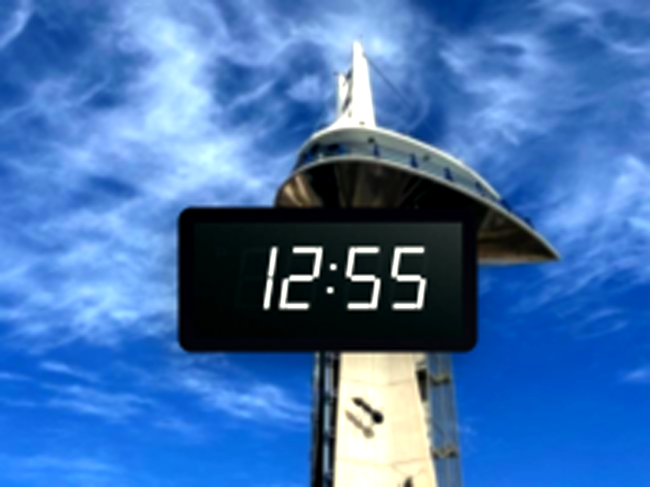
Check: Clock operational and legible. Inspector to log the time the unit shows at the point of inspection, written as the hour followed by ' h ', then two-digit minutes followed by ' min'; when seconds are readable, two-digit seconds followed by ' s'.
12 h 55 min
